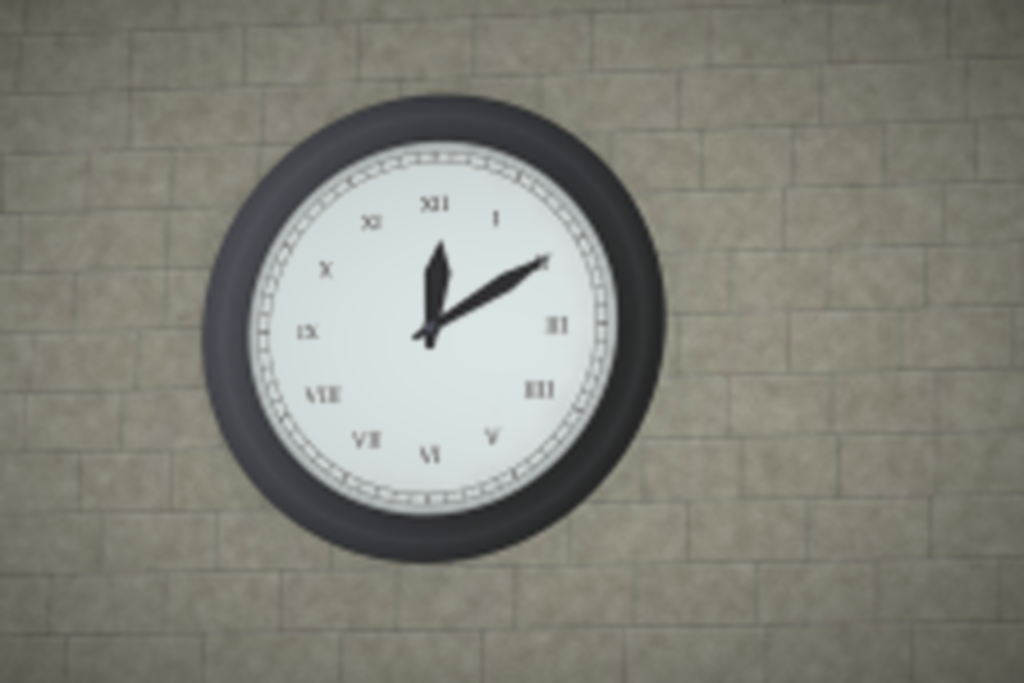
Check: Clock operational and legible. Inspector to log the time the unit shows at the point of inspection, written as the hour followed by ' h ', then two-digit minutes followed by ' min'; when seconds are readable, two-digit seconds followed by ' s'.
12 h 10 min
